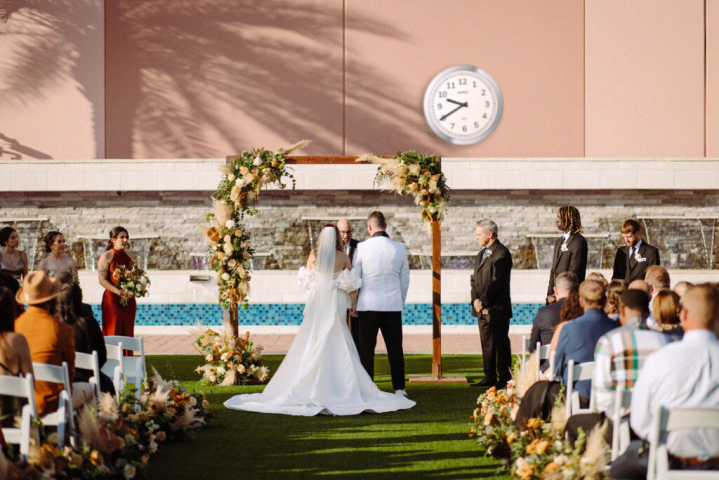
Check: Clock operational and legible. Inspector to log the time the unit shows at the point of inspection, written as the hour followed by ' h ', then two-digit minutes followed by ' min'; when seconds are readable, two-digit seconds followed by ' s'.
9 h 40 min
